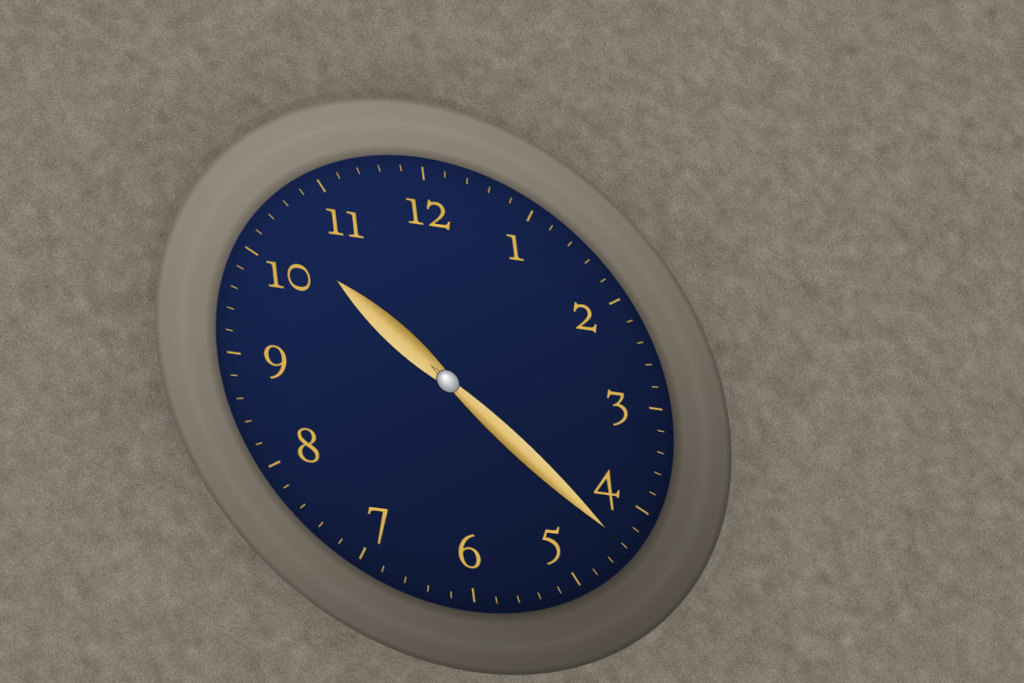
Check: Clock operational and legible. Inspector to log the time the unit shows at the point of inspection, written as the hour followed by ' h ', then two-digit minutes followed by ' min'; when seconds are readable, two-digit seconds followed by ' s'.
10 h 22 min
